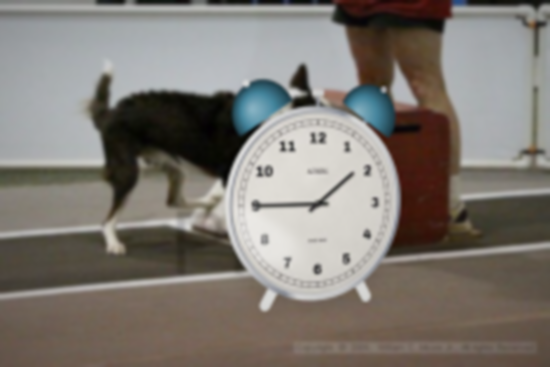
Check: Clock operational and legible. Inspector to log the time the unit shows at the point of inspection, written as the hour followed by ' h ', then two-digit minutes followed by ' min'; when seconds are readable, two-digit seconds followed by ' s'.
1 h 45 min
